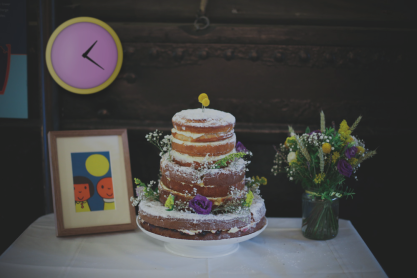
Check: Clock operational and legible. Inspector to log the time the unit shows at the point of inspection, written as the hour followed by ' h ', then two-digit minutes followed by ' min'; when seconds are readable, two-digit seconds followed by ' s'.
1 h 21 min
